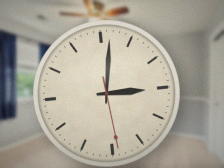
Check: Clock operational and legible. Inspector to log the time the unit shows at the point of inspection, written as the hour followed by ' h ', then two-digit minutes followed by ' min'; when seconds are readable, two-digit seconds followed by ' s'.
3 h 01 min 29 s
